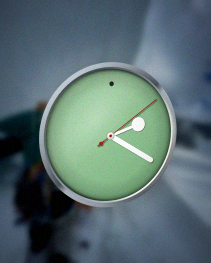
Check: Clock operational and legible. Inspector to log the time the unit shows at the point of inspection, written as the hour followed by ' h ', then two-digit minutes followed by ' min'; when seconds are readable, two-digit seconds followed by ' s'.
2 h 20 min 09 s
